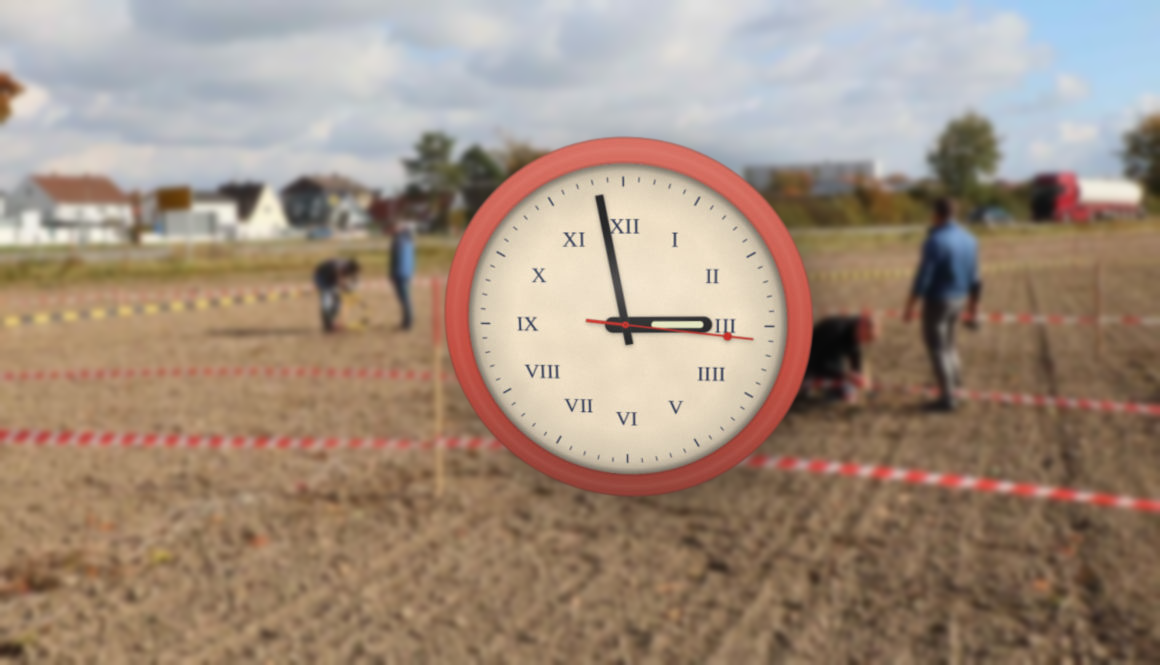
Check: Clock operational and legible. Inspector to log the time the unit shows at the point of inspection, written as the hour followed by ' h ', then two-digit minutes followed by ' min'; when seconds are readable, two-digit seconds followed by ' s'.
2 h 58 min 16 s
